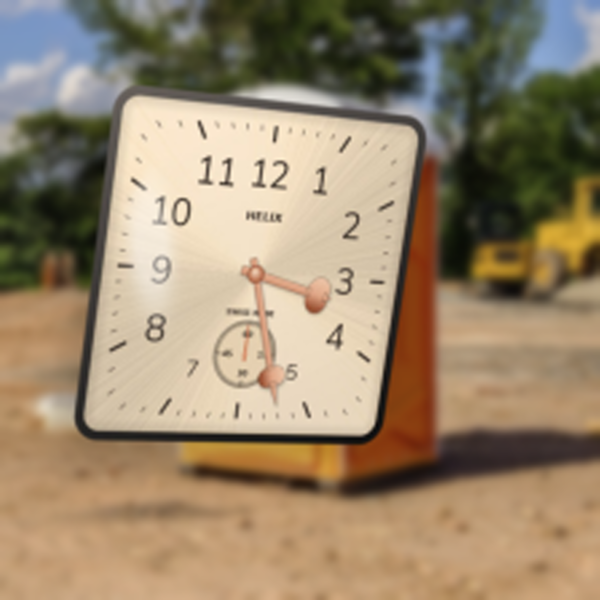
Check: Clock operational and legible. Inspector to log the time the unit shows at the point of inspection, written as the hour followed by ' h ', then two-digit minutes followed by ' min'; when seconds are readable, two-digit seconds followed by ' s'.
3 h 27 min
